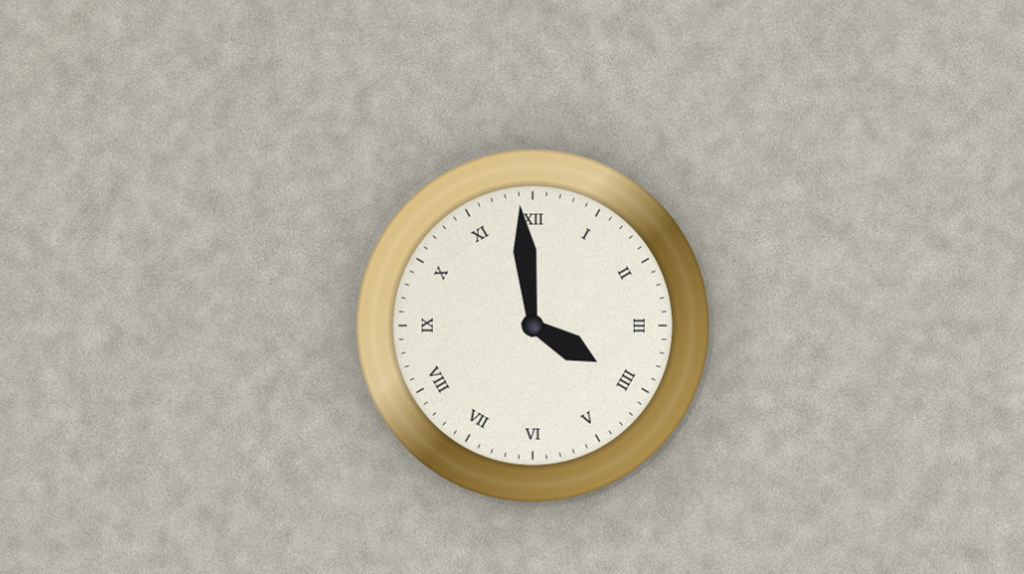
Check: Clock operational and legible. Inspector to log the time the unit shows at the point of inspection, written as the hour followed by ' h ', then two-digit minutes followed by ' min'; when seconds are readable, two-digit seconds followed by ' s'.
3 h 59 min
